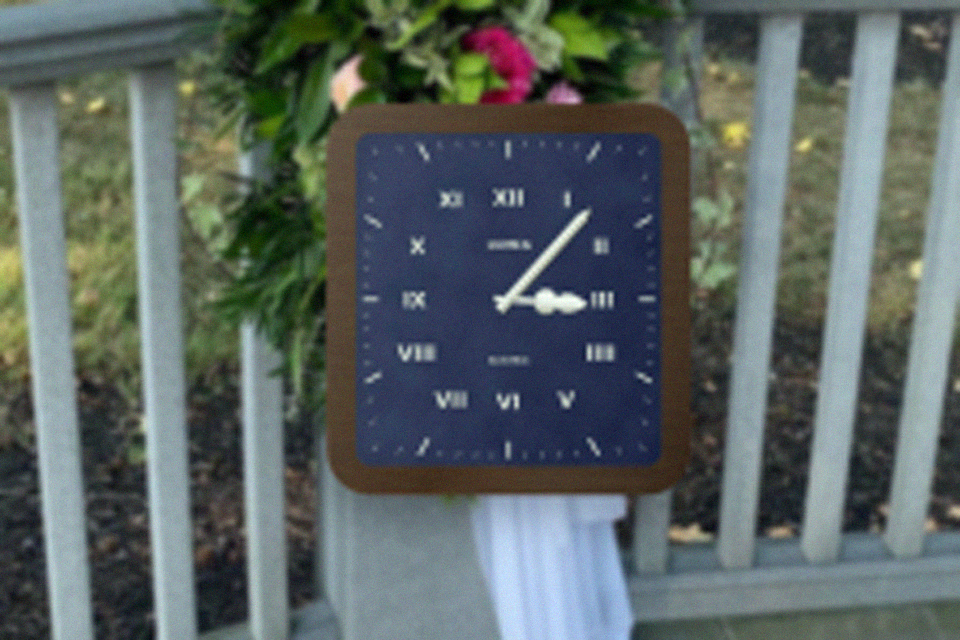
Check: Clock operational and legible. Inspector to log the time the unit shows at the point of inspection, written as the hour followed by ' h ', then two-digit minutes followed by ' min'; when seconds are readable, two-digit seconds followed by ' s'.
3 h 07 min
